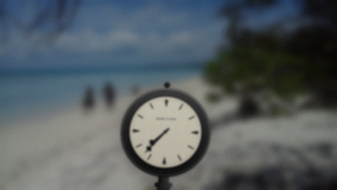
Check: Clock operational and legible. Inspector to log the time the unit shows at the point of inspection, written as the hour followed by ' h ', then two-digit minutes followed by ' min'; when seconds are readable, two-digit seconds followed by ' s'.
7 h 37 min
